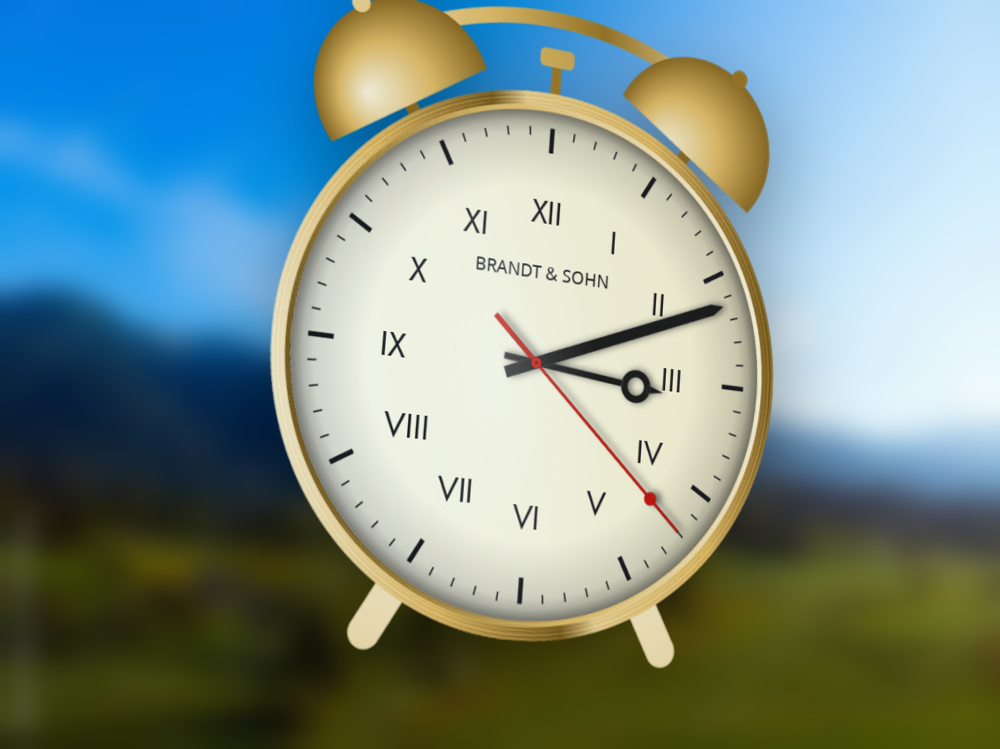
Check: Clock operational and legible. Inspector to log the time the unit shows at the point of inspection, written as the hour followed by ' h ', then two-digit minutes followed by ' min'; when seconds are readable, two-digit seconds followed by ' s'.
3 h 11 min 22 s
